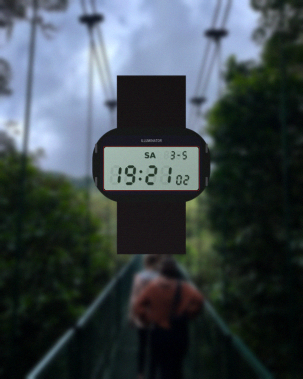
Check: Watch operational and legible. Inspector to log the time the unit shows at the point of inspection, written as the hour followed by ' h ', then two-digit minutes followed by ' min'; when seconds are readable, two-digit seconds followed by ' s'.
19 h 21 min 02 s
